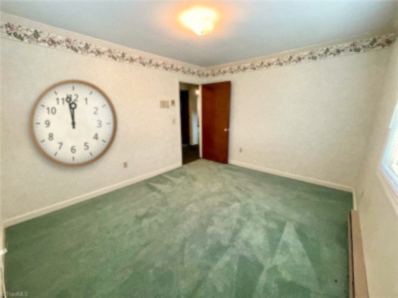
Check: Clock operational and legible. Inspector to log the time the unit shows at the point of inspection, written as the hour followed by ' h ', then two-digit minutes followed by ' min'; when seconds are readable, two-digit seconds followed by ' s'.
11 h 58 min
